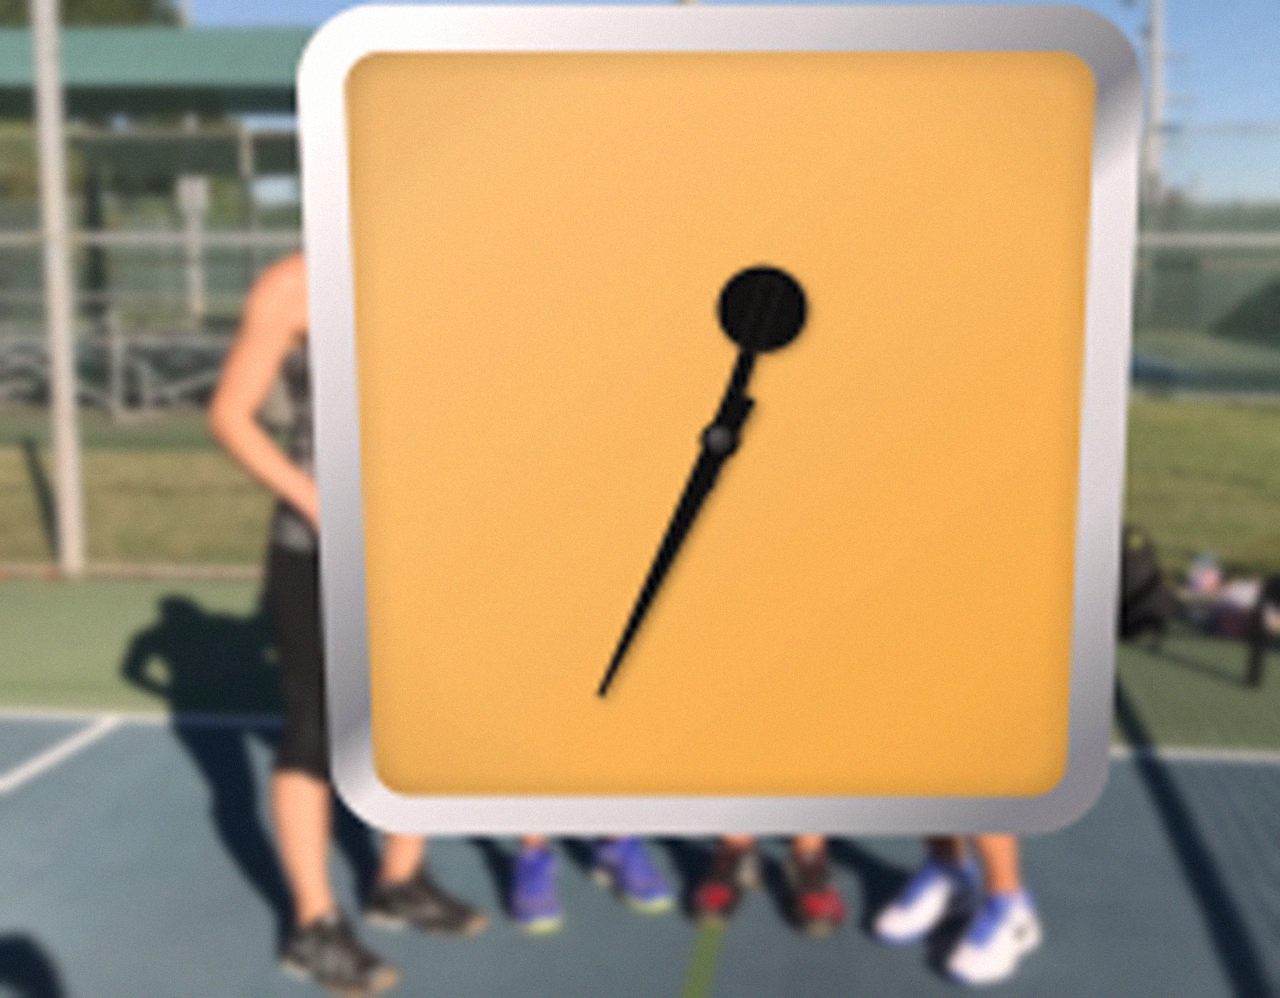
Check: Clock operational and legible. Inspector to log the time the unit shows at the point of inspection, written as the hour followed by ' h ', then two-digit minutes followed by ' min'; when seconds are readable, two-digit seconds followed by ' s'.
12 h 34 min
